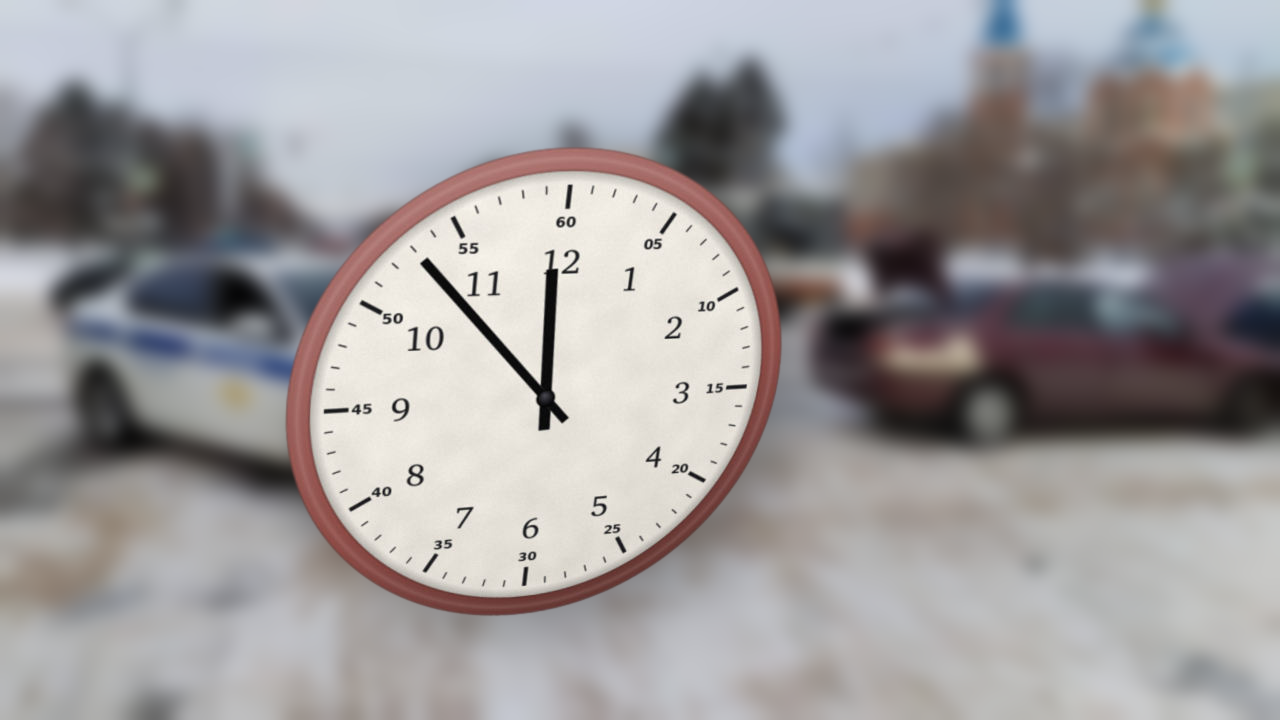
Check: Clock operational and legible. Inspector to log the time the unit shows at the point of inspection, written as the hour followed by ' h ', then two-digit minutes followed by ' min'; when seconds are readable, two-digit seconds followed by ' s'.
11 h 53 min
